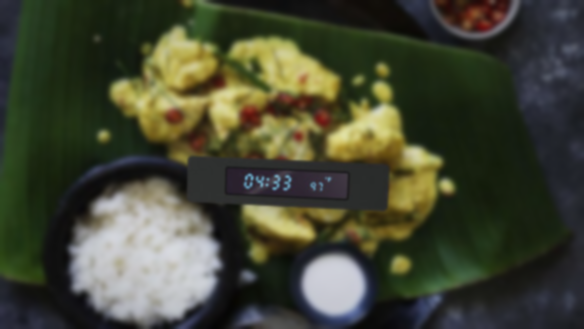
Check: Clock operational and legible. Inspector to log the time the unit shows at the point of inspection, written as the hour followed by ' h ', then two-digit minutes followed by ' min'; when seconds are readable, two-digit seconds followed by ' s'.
4 h 33 min
